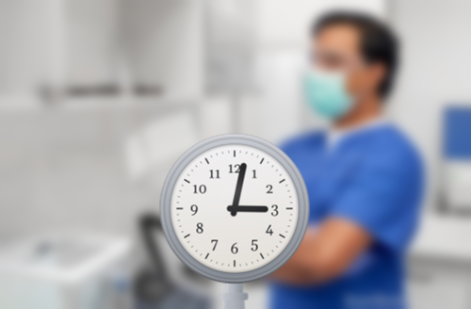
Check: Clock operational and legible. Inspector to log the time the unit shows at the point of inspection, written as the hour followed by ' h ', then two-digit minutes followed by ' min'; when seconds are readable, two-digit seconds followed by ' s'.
3 h 02 min
